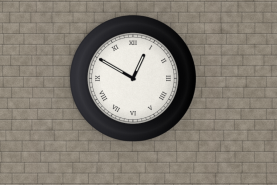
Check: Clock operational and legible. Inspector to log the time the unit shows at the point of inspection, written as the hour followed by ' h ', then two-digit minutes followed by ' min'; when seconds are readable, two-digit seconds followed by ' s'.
12 h 50 min
